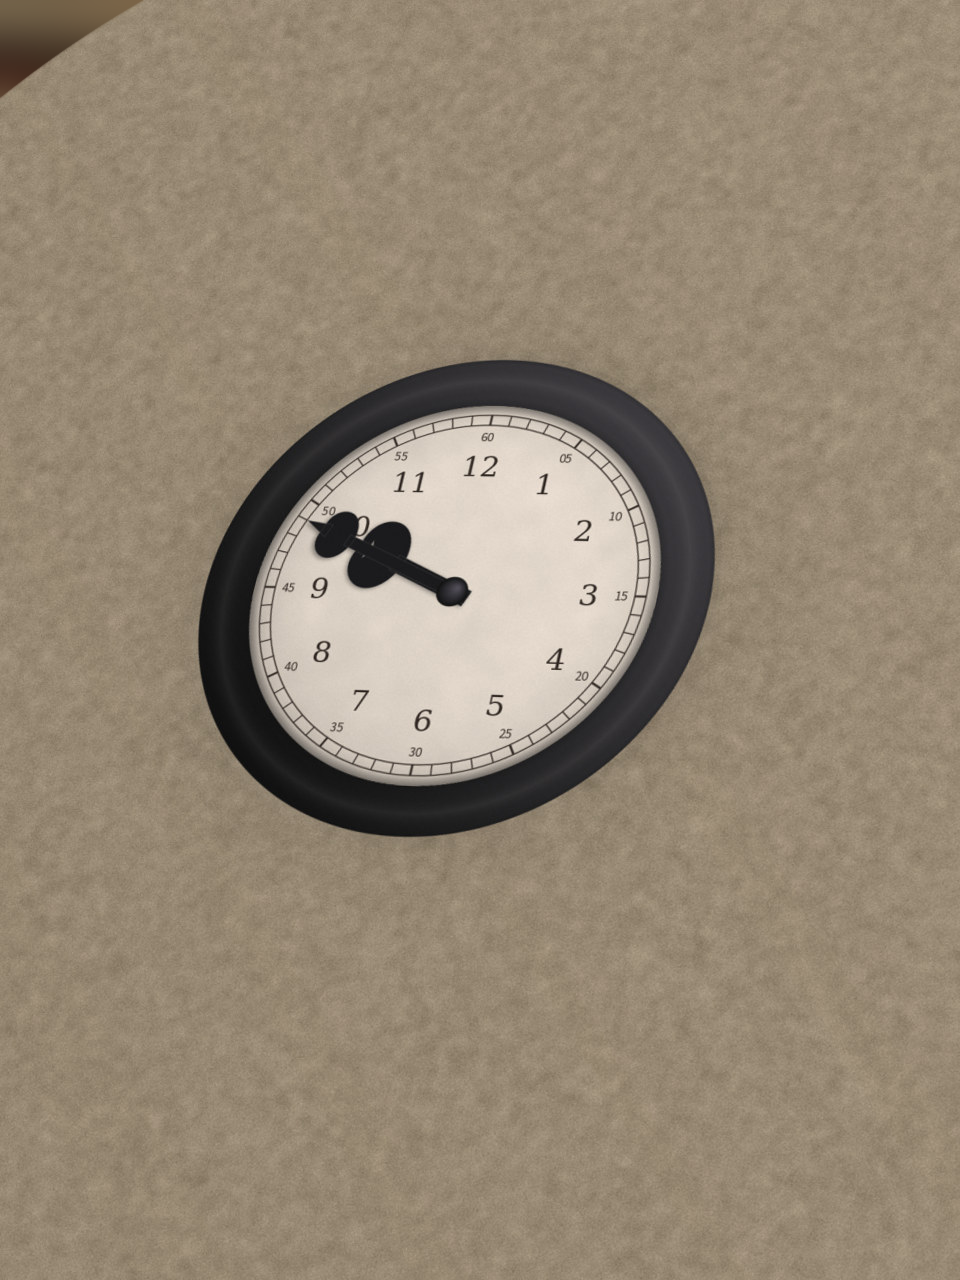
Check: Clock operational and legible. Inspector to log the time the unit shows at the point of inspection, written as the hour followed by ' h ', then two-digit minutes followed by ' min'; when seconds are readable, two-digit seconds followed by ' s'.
9 h 49 min
